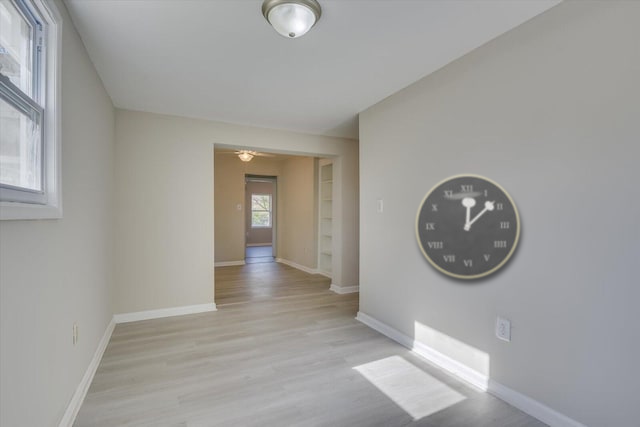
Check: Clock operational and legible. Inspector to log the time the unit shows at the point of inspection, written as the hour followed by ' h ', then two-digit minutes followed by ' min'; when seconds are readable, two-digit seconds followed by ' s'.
12 h 08 min
